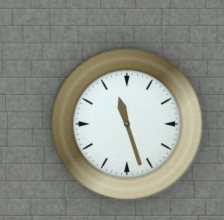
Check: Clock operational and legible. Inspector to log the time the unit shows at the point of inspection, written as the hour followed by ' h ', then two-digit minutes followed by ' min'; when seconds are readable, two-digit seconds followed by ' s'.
11 h 27 min
